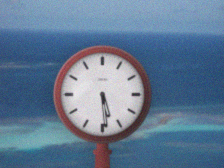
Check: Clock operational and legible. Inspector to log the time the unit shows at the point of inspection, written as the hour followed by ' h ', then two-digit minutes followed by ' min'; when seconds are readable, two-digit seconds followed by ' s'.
5 h 29 min
